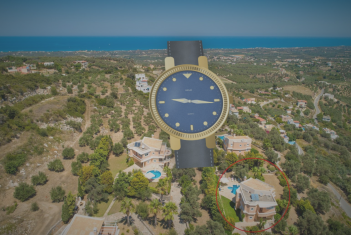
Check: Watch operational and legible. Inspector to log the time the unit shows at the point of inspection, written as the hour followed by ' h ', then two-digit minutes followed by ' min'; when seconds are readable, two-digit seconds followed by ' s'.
9 h 16 min
